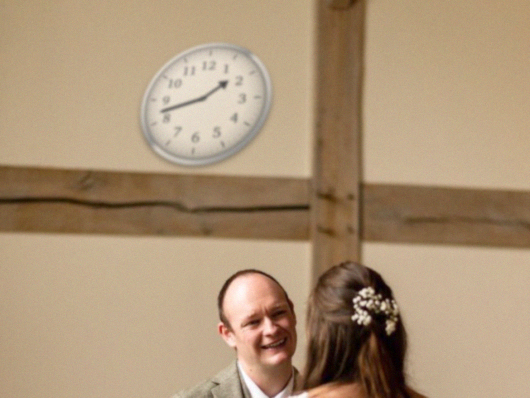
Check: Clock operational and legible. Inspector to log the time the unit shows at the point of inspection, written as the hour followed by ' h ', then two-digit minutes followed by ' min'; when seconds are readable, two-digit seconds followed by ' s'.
1 h 42 min
